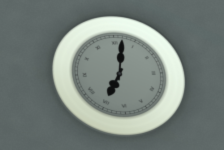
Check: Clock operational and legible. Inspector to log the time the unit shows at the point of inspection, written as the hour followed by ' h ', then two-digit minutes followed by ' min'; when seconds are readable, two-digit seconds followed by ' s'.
7 h 02 min
